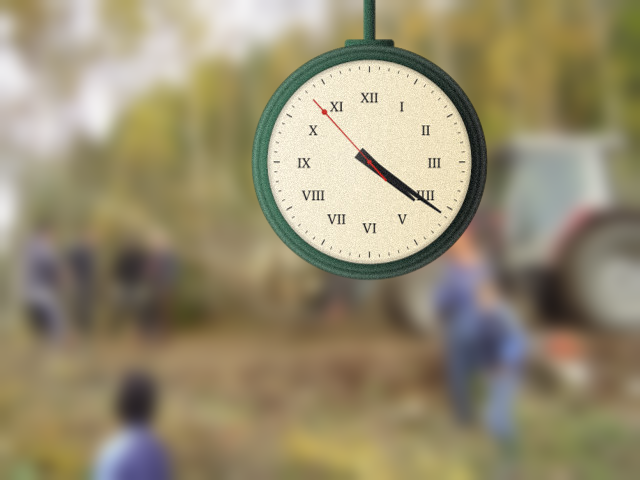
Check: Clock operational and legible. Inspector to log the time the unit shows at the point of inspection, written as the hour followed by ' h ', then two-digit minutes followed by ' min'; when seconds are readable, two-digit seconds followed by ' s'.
4 h 20 min 53 s
